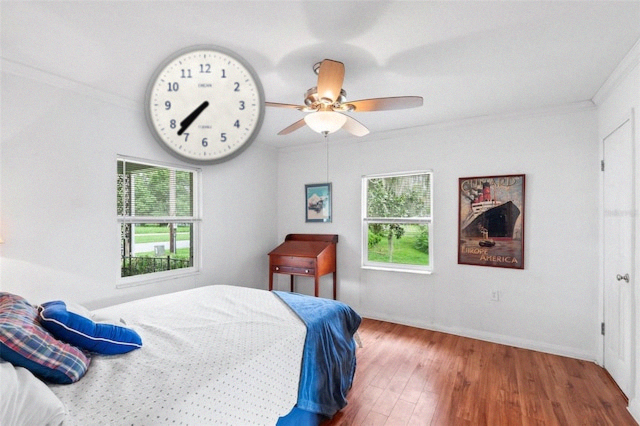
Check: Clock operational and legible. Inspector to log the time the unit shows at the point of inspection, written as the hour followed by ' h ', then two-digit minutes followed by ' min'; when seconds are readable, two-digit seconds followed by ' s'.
7 h 37 min
